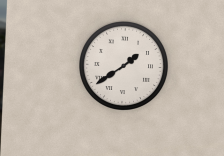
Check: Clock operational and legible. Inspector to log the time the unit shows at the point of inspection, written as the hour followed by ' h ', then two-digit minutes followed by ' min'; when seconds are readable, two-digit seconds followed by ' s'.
1 h 39 min
